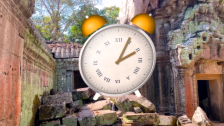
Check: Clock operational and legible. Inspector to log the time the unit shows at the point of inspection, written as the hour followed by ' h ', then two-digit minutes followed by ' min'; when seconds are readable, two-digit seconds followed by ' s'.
2 h 04 min
